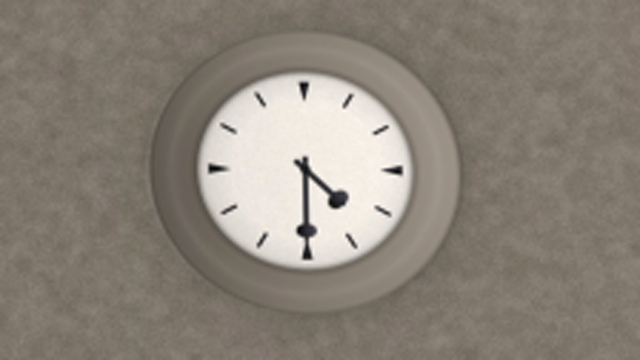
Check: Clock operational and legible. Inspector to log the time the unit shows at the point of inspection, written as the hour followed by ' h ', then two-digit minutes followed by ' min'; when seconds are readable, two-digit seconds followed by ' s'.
4 h 30 min
